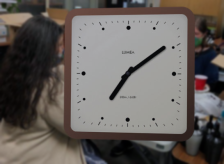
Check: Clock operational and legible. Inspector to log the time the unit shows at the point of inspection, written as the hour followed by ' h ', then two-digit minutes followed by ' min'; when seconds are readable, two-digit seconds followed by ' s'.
7 h 09 min
